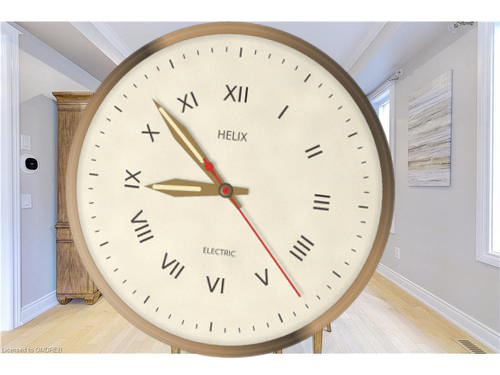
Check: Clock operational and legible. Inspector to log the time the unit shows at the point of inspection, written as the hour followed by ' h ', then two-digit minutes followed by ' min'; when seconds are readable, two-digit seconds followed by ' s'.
8 h 52 min 23 s
